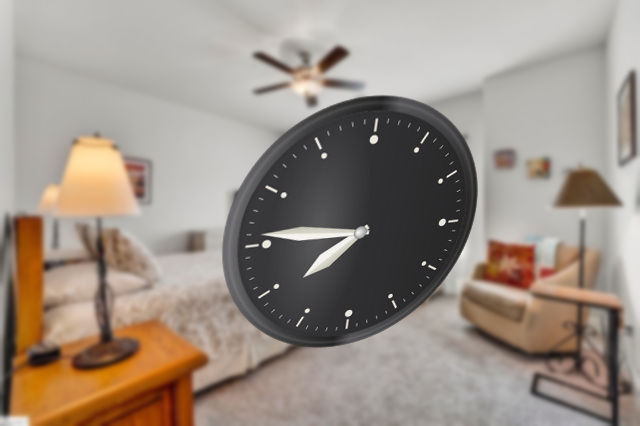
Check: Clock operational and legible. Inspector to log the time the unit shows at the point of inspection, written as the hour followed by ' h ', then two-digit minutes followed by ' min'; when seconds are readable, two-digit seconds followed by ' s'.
7 h 46 min
